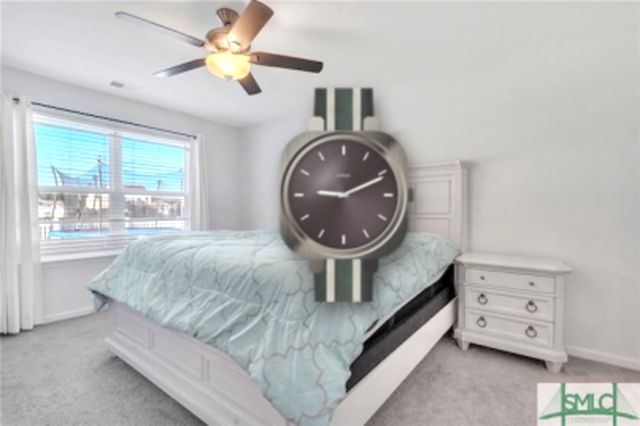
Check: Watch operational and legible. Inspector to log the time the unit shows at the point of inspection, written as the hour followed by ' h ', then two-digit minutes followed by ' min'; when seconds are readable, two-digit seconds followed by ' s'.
9 h 11 min
